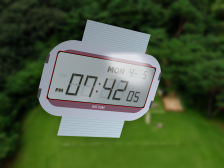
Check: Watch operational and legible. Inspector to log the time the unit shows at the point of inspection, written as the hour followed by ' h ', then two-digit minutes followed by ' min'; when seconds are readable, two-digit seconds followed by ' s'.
7 h 42 min 05 s
